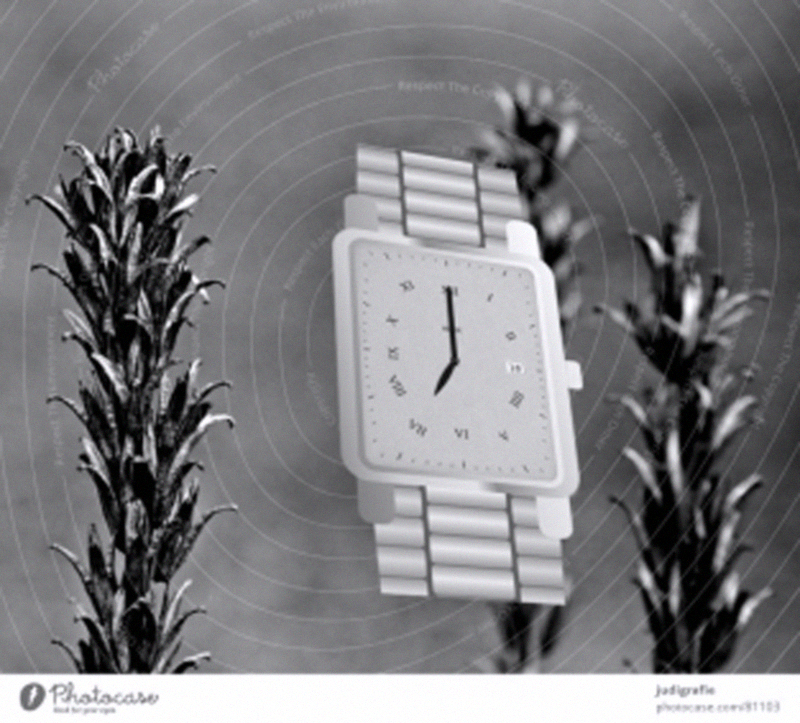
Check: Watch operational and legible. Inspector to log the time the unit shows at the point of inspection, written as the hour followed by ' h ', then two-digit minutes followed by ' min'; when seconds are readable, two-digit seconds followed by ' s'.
7 h 00 min
